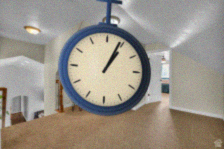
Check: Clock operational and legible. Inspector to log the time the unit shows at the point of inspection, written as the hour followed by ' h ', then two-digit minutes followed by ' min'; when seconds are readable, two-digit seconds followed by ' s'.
1 h 04 min
